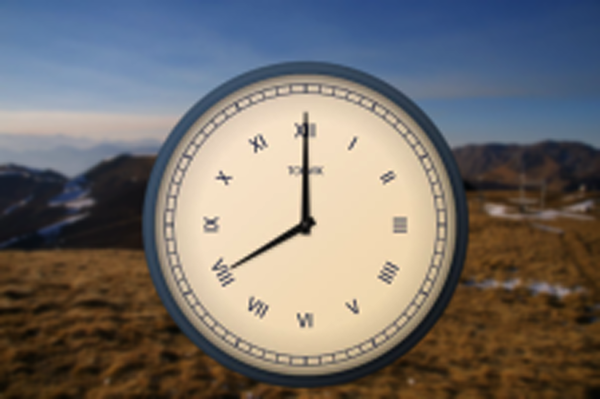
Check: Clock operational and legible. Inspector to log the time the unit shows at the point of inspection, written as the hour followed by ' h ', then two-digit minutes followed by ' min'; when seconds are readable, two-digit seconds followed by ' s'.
8 h 00 min
